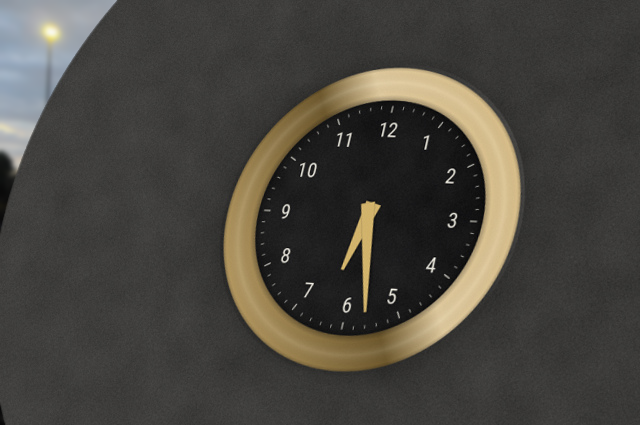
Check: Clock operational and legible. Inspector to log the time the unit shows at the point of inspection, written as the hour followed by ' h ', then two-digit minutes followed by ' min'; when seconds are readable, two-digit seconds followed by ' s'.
6 h 28 min
